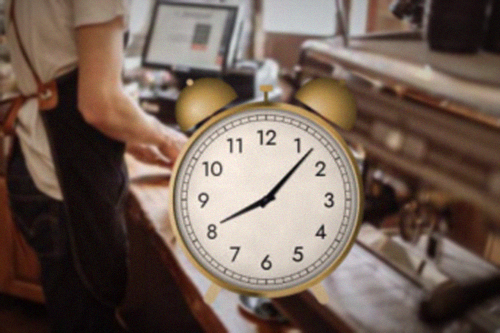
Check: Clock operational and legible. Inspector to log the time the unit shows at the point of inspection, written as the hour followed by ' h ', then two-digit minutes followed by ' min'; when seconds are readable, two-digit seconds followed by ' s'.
8 h 07 min
